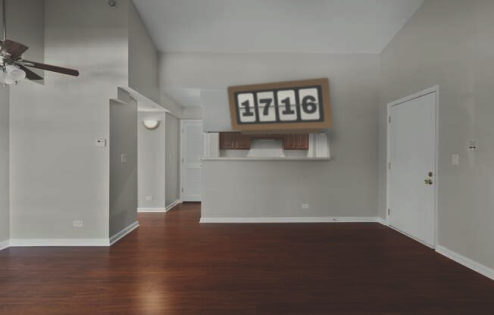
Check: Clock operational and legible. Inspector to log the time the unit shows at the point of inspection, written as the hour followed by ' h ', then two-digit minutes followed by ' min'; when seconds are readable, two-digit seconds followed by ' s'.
17 h 16 min
